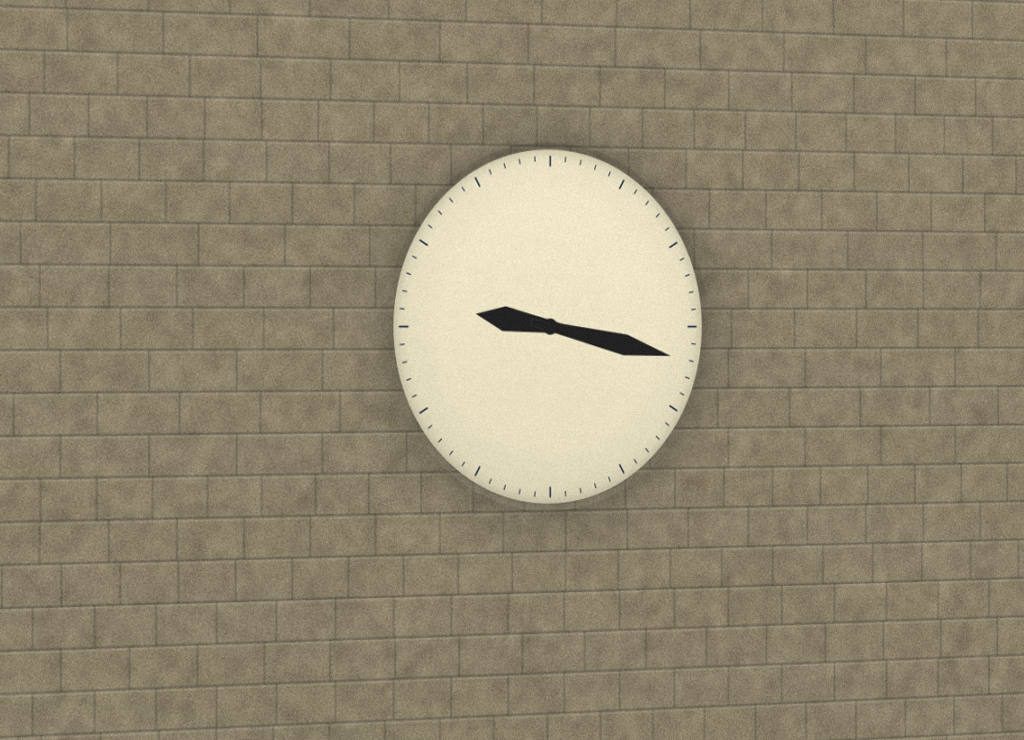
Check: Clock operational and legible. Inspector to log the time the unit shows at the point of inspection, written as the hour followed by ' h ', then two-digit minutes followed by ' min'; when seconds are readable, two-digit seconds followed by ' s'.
9 h 17 min
